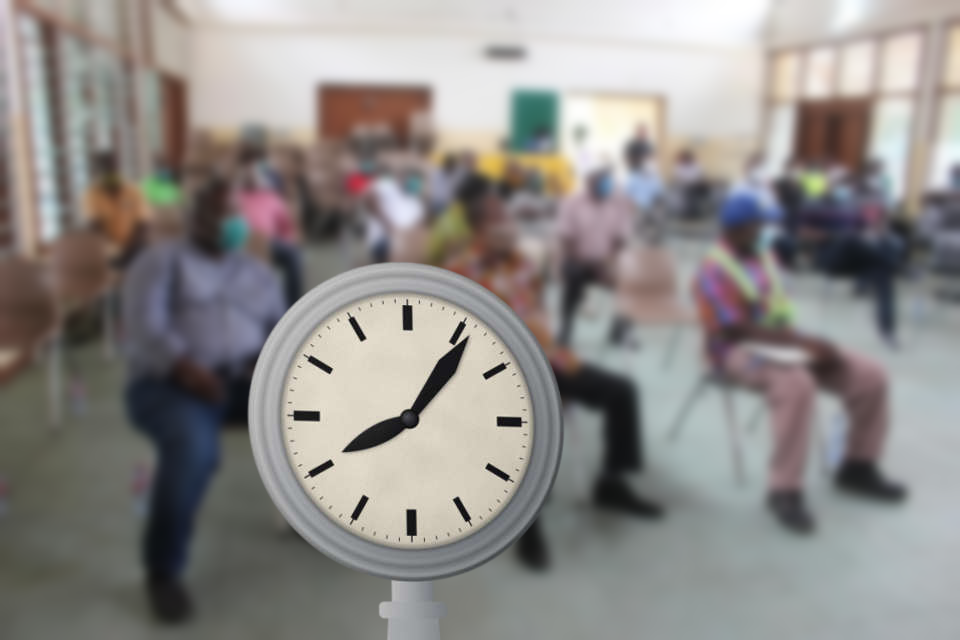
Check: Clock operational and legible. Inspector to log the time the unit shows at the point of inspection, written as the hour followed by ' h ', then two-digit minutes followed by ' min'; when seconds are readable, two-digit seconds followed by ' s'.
8 h 06 min
